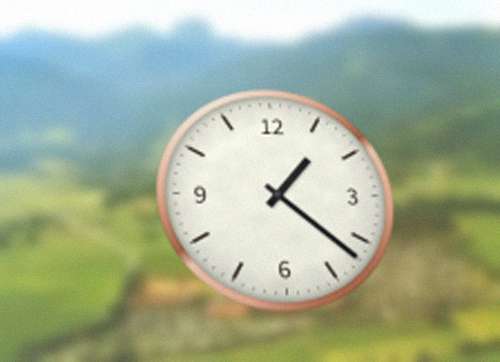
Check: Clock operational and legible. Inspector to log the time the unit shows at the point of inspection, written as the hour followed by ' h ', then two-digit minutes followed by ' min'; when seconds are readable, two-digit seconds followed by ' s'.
1 h 22 min
